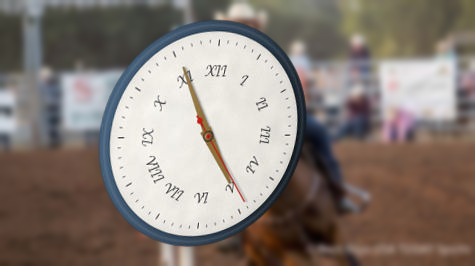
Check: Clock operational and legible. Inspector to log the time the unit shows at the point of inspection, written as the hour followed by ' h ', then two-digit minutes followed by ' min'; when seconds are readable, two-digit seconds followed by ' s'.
4 h 55 min 24 s
